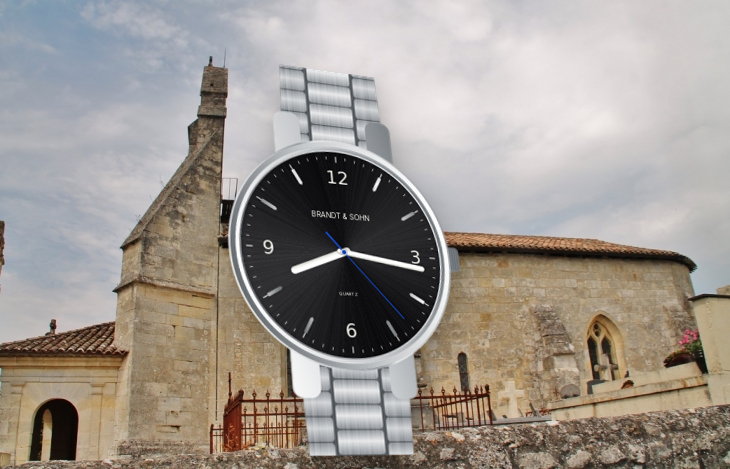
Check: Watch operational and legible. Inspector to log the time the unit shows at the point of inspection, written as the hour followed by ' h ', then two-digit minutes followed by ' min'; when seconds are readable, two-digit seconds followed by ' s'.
8 h 16 min 23 s
